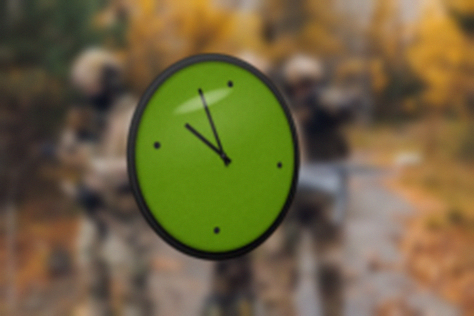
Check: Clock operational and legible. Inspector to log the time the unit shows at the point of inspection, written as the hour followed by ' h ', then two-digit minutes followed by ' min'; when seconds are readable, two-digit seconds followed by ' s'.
9 h 55 min
